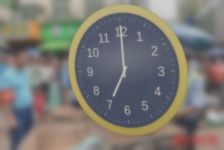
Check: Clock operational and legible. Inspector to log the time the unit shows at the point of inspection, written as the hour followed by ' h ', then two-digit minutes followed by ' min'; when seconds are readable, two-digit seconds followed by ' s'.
7 h 00 min
